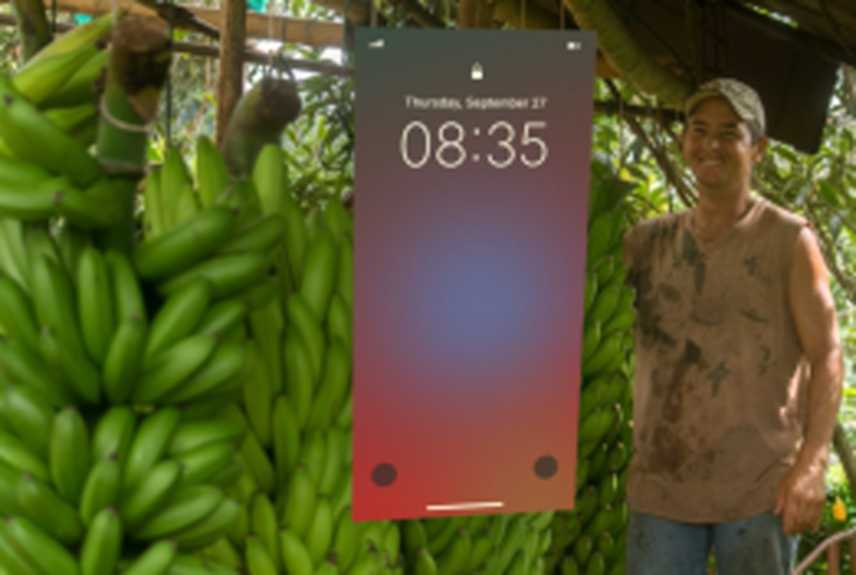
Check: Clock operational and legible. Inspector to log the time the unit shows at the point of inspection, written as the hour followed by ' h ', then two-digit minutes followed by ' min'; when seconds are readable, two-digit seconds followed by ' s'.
8 h 35 min
